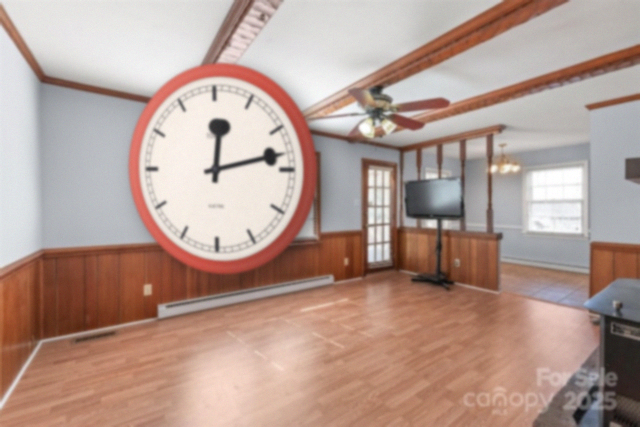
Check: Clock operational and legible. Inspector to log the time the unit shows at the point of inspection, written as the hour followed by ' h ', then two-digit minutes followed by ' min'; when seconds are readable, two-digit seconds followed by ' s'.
12 h 13 min
